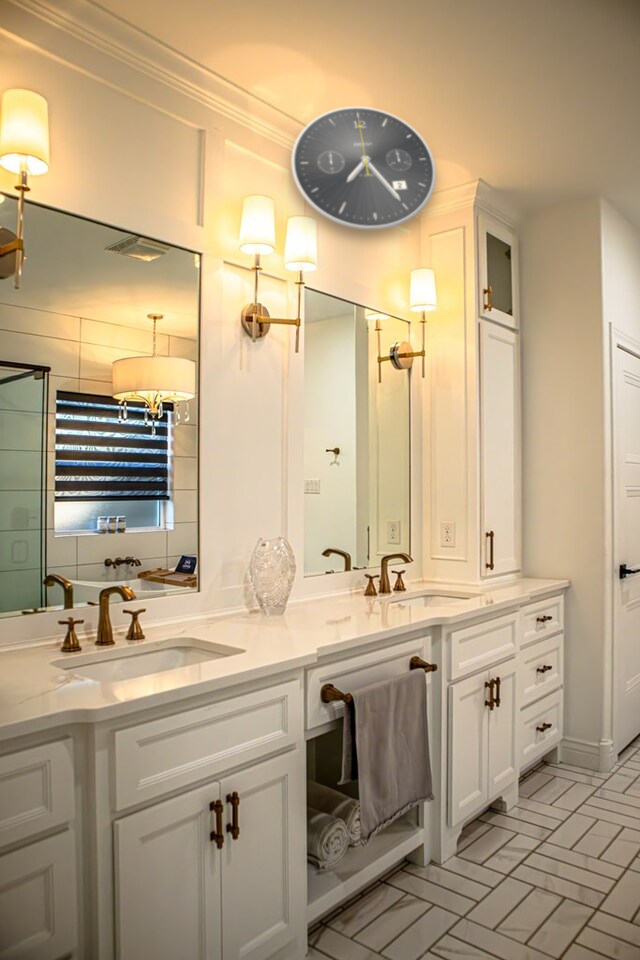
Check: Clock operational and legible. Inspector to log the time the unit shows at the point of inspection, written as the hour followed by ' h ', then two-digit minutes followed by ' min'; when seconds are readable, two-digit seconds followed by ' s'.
7 h 25 min
